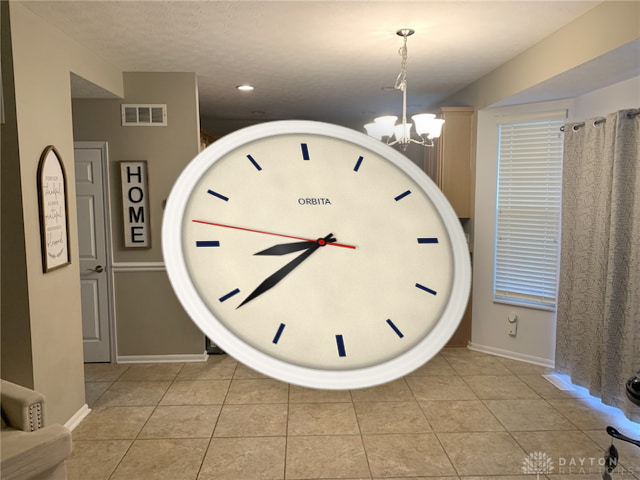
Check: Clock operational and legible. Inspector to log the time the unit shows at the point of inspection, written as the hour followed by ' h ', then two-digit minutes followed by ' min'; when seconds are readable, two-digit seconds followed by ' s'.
8 h 38 min 47 s
